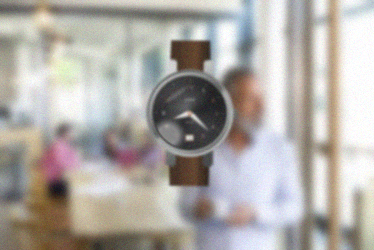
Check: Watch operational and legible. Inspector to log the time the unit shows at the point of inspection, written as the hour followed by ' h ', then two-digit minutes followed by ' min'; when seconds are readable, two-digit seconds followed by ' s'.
8 h 22 min
